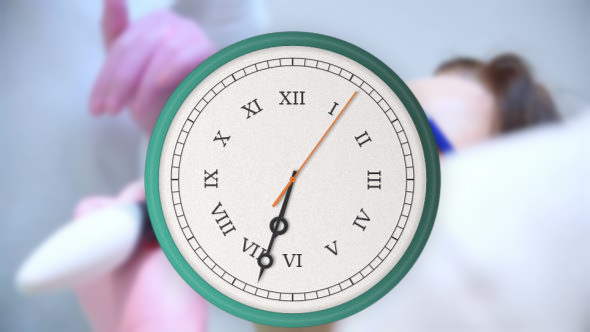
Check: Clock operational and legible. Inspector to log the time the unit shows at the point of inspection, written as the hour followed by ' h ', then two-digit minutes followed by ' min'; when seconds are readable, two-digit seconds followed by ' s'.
6 h 33 min 06 s
